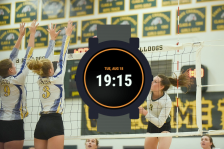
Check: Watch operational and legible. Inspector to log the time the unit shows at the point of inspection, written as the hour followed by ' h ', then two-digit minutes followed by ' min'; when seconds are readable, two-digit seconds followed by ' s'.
19 h 15 min
